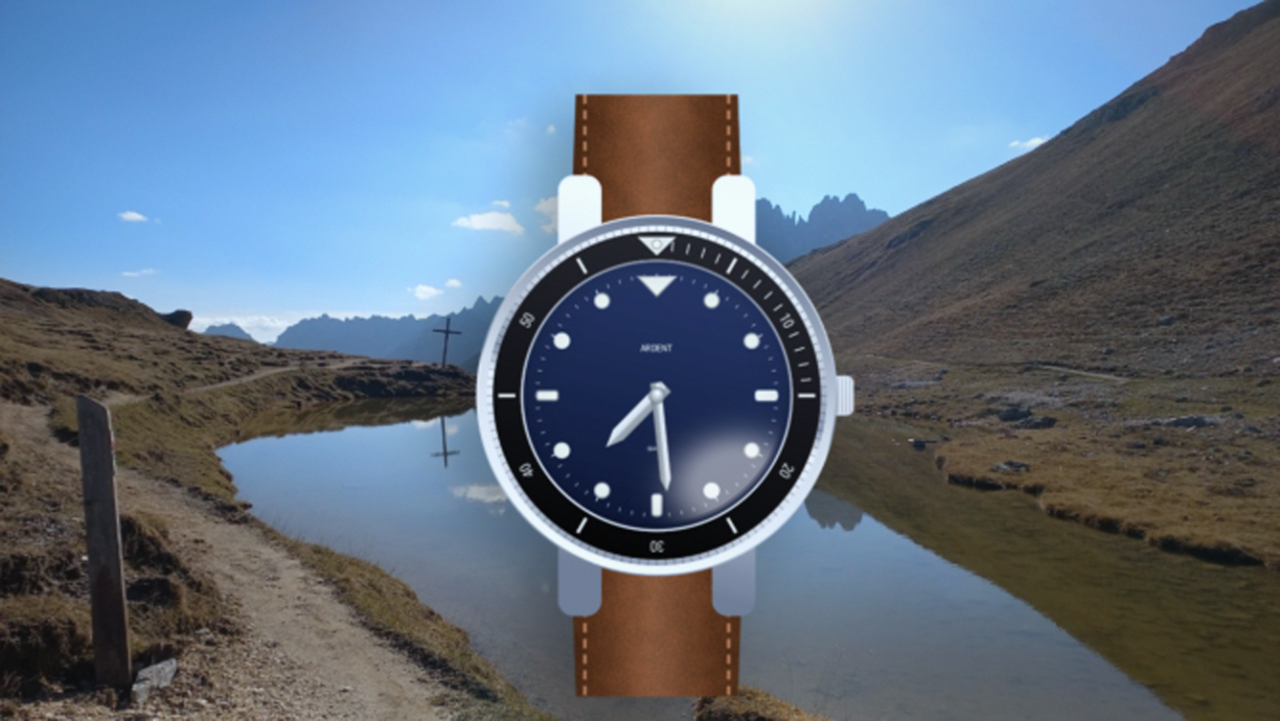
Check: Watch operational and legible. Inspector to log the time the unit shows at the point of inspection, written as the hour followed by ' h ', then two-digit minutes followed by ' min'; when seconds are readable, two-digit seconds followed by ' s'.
7 h 29 min
